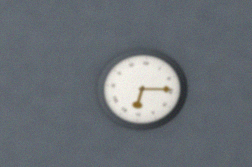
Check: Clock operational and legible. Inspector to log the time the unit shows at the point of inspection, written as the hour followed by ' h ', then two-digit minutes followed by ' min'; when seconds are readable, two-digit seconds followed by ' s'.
6 h 14 min
